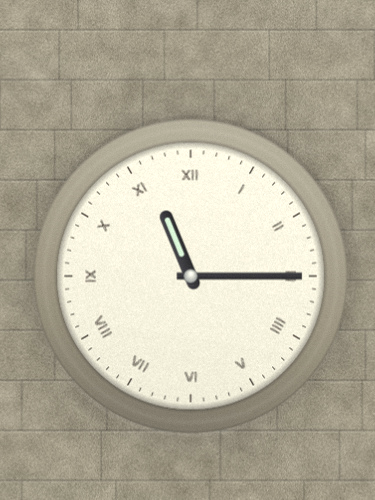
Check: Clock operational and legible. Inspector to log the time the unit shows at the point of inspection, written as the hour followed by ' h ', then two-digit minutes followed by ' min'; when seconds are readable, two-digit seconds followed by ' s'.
11 h 15 min
